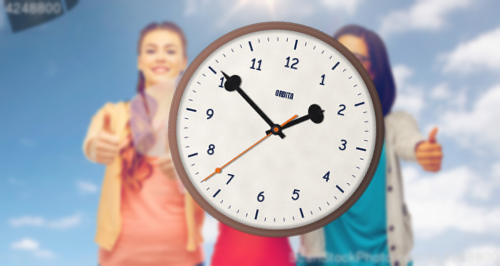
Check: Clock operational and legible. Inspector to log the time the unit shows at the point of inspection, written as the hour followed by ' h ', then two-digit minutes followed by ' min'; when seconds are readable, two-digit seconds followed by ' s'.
1 h 50 min 37 s
